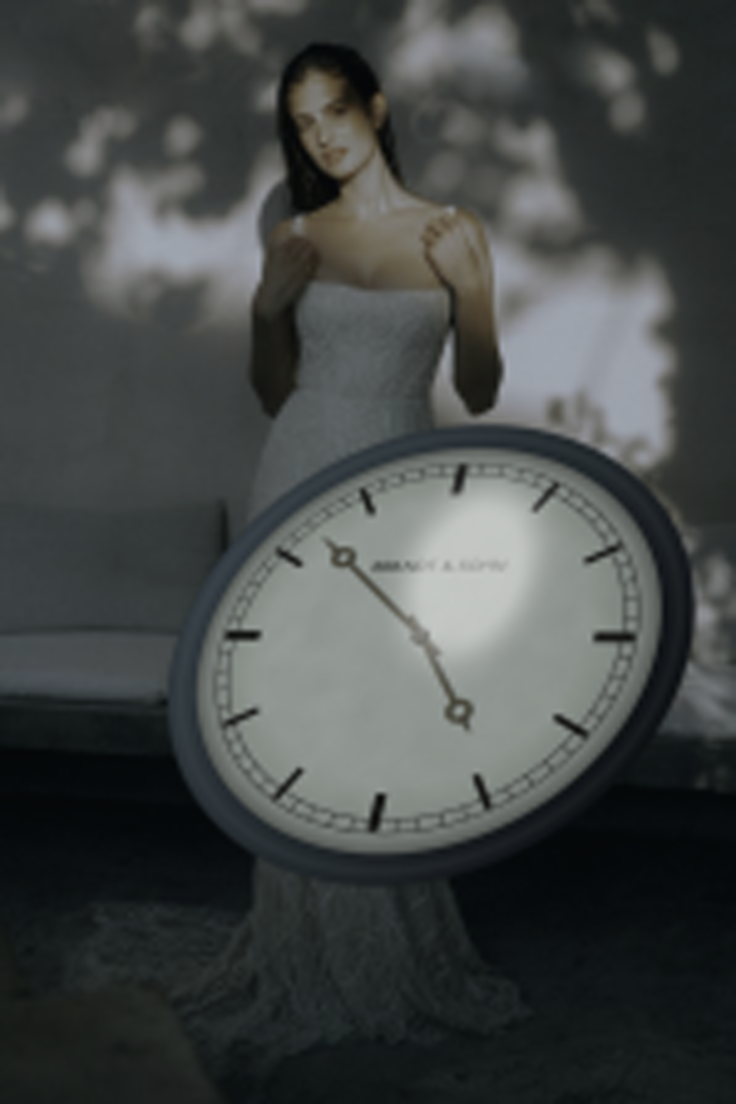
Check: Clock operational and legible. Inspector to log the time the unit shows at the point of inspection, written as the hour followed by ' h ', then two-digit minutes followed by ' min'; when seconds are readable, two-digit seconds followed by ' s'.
4 h 52 min
